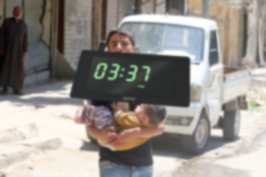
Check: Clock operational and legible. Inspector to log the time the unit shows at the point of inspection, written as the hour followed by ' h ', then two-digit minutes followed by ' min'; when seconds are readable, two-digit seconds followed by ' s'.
3 h 37 min
